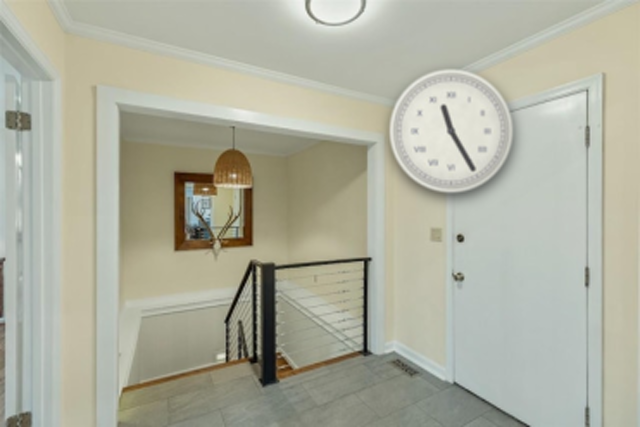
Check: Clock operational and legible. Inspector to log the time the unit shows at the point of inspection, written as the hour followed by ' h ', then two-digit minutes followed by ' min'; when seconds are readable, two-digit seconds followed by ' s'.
11 h 25 min
